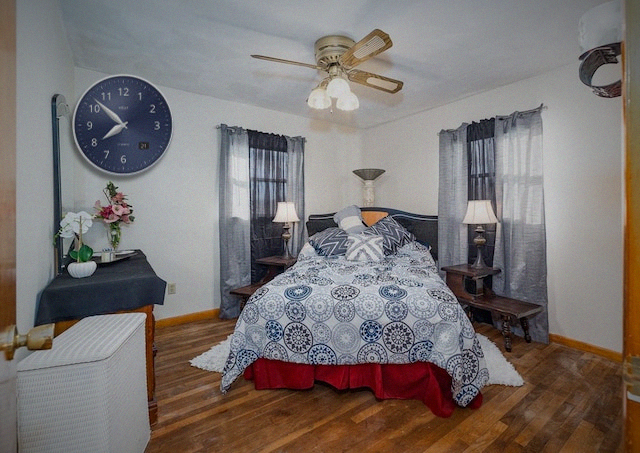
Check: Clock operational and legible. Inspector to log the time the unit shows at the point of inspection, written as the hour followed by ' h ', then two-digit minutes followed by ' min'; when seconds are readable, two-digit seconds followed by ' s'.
7 h 52 min
